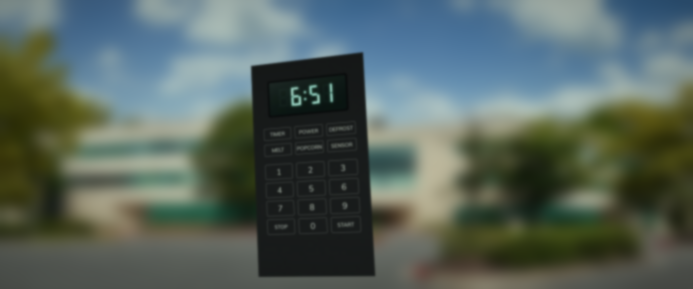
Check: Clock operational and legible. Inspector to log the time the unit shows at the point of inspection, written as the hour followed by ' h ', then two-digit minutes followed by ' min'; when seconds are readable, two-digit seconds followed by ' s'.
6 h 51 min
